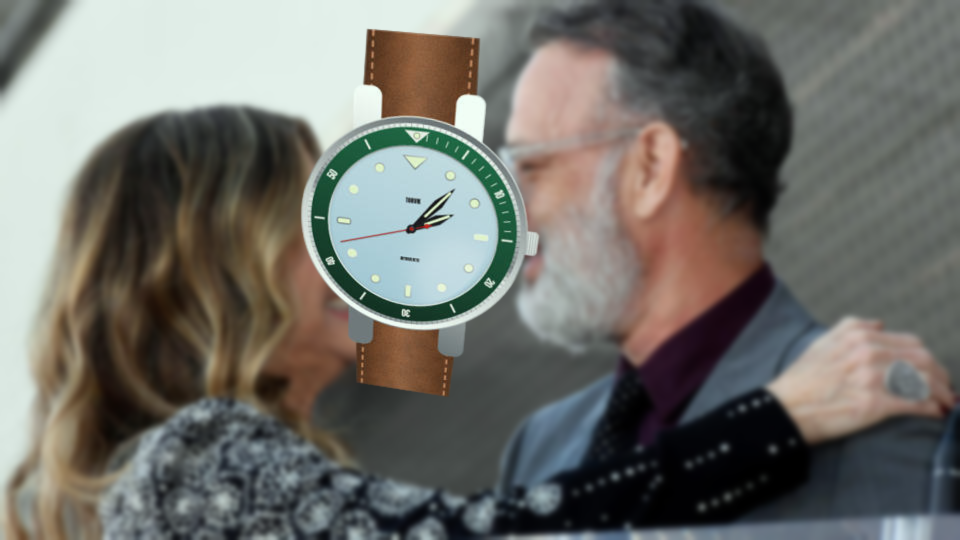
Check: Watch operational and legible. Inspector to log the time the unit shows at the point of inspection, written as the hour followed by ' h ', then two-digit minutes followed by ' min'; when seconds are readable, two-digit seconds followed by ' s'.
2 h 06 min 42 s
